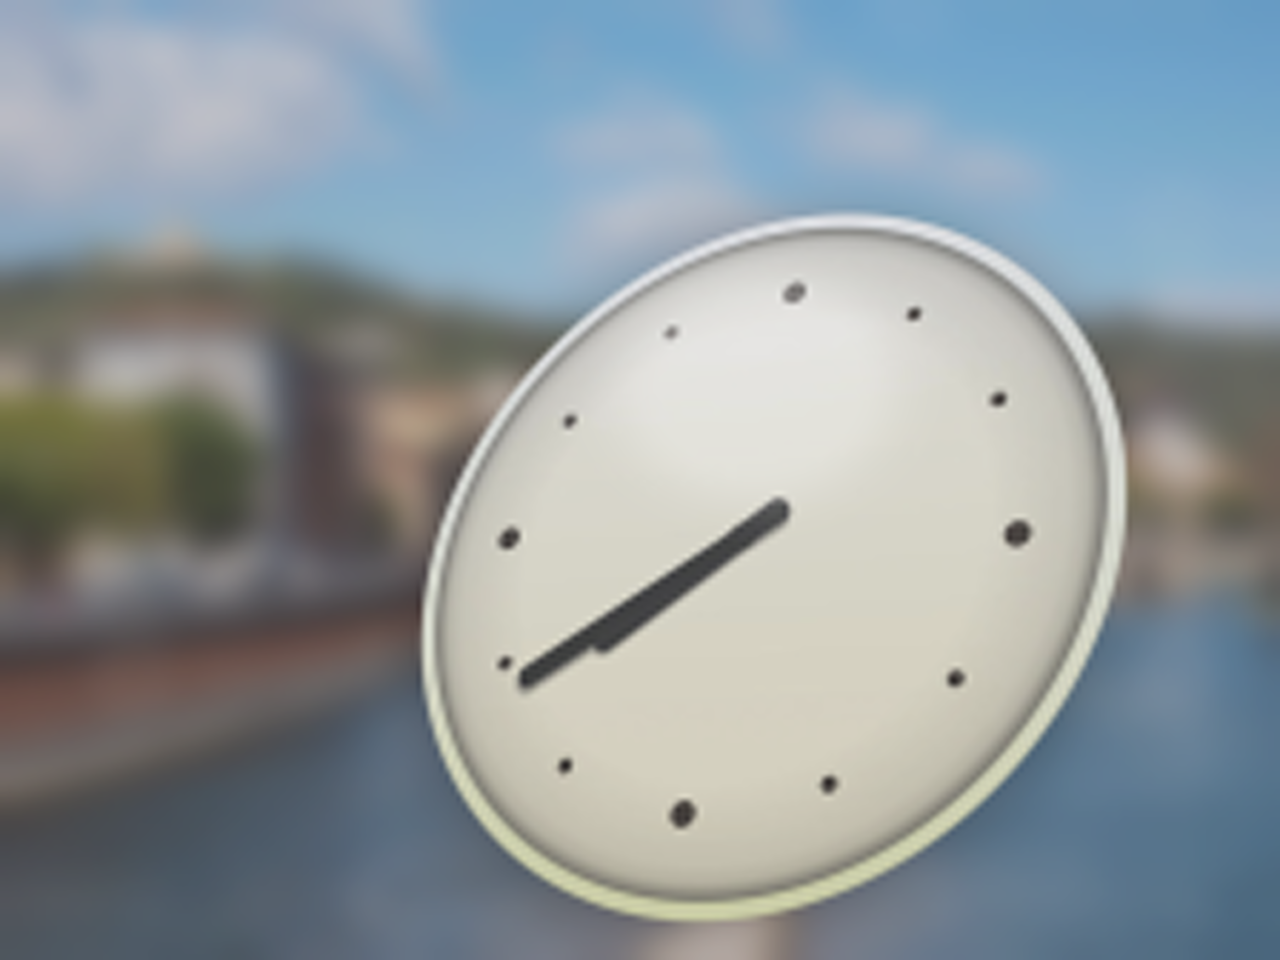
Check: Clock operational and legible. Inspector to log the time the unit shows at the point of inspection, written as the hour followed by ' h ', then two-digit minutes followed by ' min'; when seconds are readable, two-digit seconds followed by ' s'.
7 h 39 min
